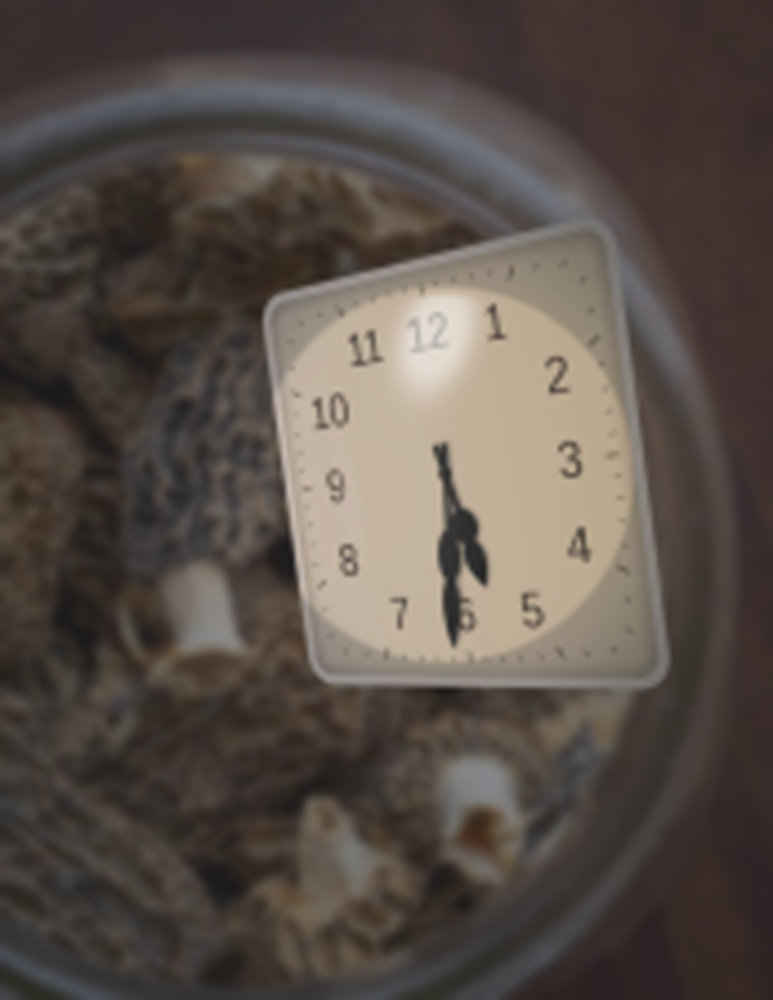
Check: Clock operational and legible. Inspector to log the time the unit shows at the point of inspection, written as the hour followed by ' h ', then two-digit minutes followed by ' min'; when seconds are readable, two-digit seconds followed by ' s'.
5 h 31 min
